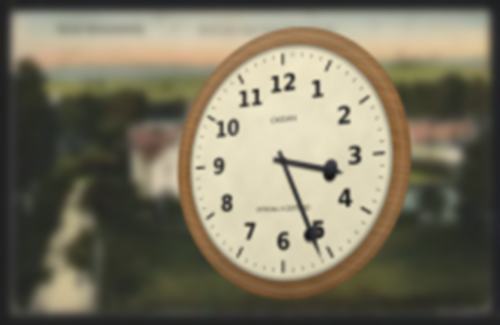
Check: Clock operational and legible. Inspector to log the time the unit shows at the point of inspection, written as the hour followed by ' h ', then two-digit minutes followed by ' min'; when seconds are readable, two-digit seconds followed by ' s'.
3 h 26 min
